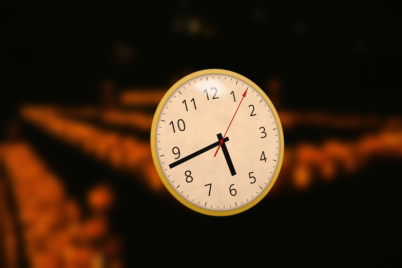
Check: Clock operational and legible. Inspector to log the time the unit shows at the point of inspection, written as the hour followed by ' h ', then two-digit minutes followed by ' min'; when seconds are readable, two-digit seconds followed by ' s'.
5 h 43 min 07 s
